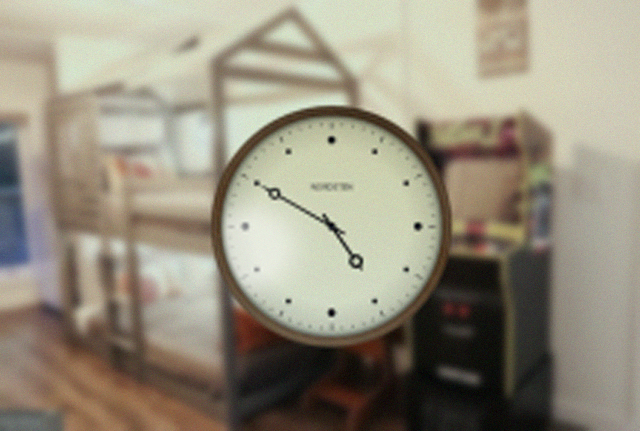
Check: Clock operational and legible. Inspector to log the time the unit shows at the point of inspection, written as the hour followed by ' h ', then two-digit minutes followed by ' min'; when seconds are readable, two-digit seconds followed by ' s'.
4 h 50 min
